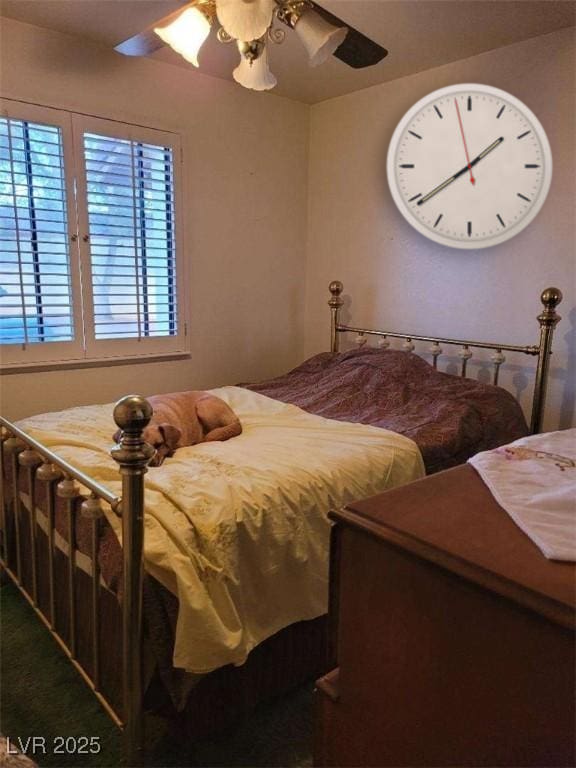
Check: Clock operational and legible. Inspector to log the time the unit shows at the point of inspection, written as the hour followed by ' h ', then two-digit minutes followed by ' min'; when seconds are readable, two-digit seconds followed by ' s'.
1 h 38 min 58 s
